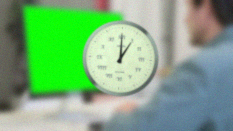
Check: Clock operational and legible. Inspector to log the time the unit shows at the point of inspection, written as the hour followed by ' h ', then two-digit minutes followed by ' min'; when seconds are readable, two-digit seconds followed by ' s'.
1 h 00 min
